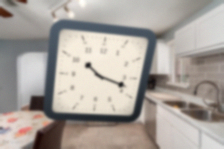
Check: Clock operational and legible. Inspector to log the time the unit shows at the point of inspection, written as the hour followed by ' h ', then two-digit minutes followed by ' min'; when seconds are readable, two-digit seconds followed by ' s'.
10 h 18 min
